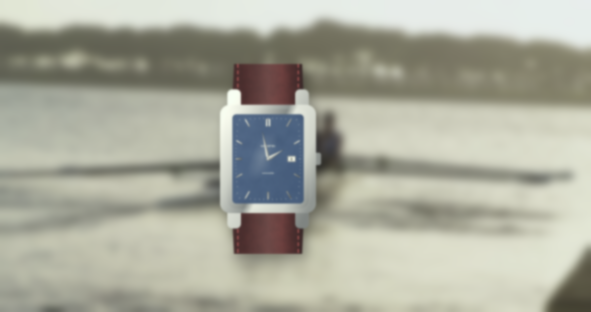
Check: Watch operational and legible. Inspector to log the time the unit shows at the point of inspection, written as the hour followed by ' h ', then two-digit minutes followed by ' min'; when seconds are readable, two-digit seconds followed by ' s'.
1 h 58 min
